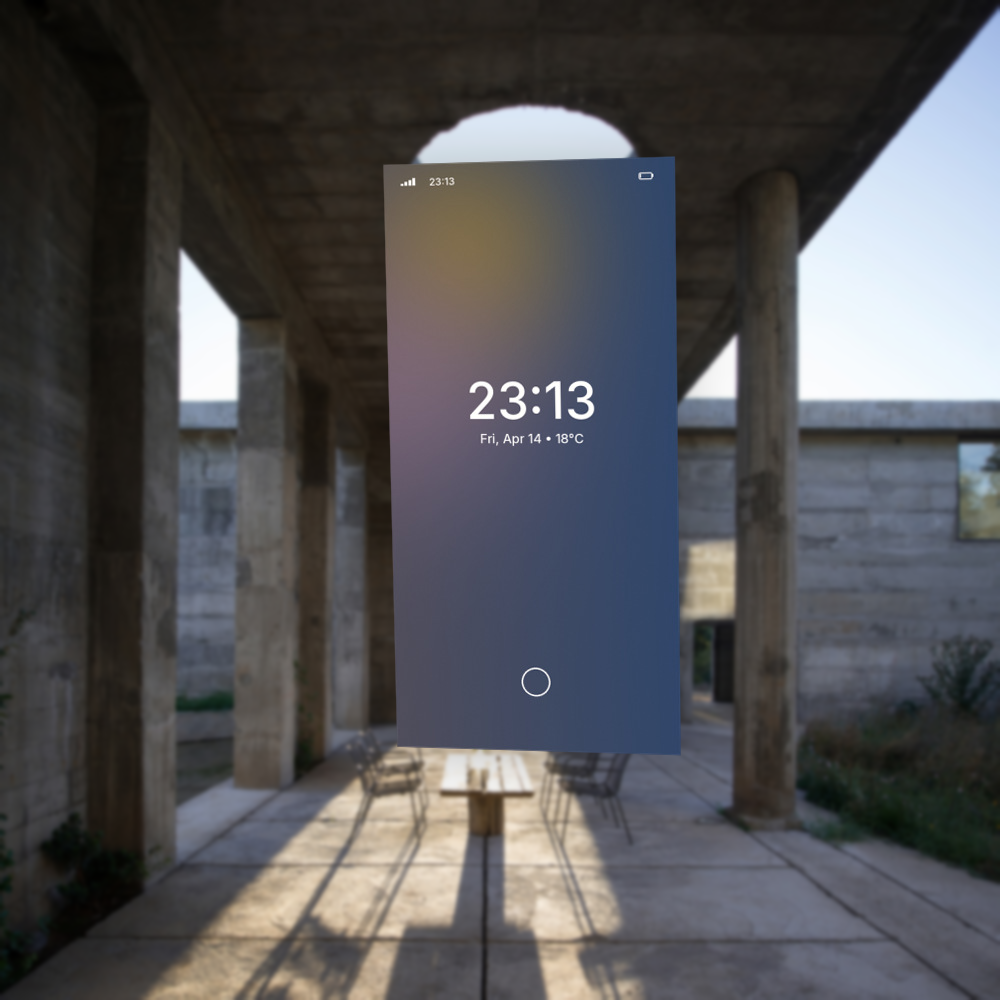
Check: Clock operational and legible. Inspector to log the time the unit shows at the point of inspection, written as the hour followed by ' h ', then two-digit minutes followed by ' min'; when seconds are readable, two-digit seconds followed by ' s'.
23 h 13 min
